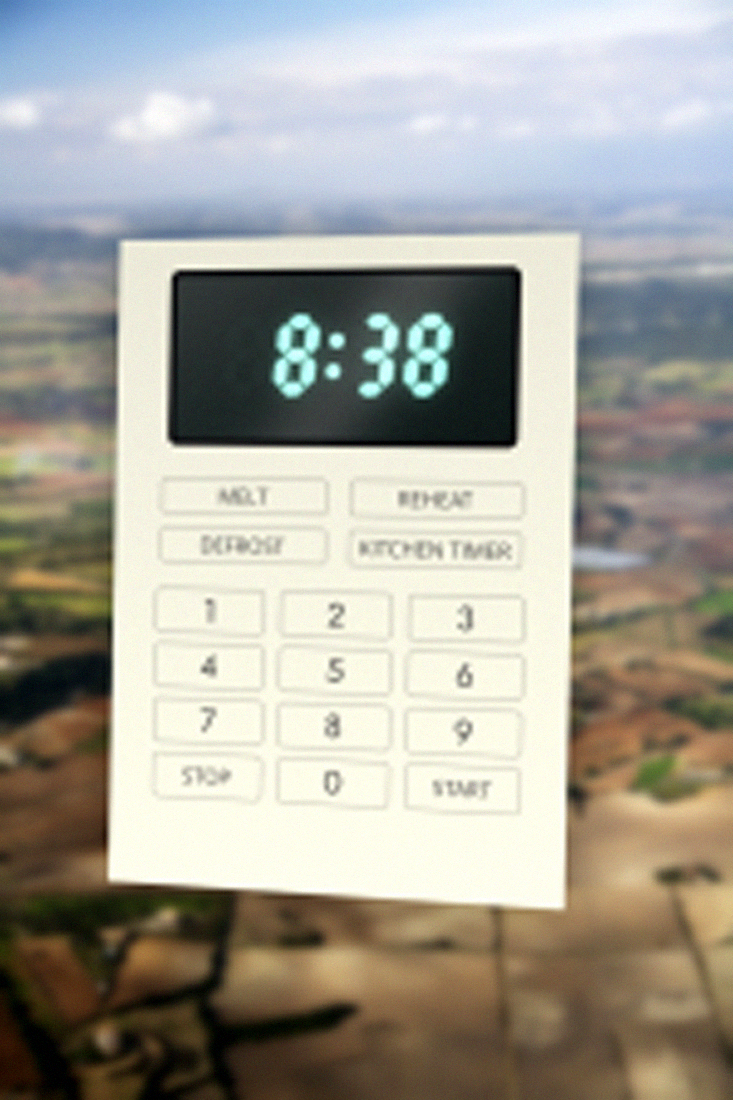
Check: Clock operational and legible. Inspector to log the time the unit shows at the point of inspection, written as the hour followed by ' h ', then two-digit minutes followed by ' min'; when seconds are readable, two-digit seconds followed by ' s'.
8 h 38 min
